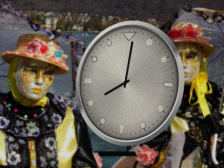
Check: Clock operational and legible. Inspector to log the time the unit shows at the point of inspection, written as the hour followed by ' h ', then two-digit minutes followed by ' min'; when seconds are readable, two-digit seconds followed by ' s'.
8 h 01 min
